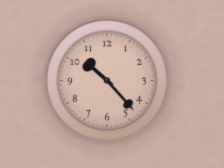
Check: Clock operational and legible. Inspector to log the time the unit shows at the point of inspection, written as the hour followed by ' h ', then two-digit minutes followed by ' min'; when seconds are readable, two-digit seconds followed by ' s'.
10 h 23 min
